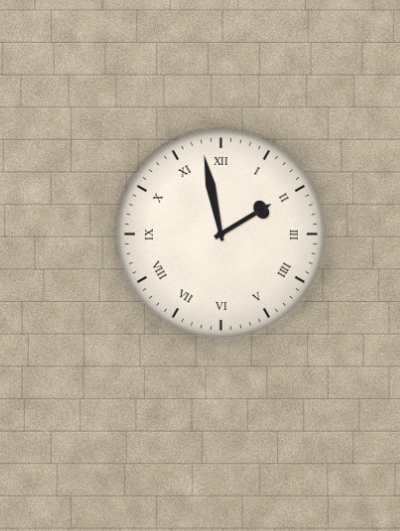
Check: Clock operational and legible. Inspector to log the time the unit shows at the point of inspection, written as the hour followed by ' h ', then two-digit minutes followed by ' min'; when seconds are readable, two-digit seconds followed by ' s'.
1 h 58 min
